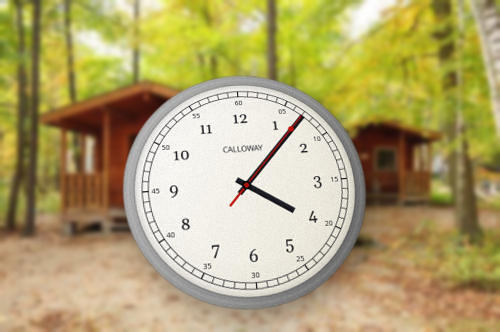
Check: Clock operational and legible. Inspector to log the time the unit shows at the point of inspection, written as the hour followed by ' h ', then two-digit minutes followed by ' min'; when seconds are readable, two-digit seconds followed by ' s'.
4 h 07 min 07 s
